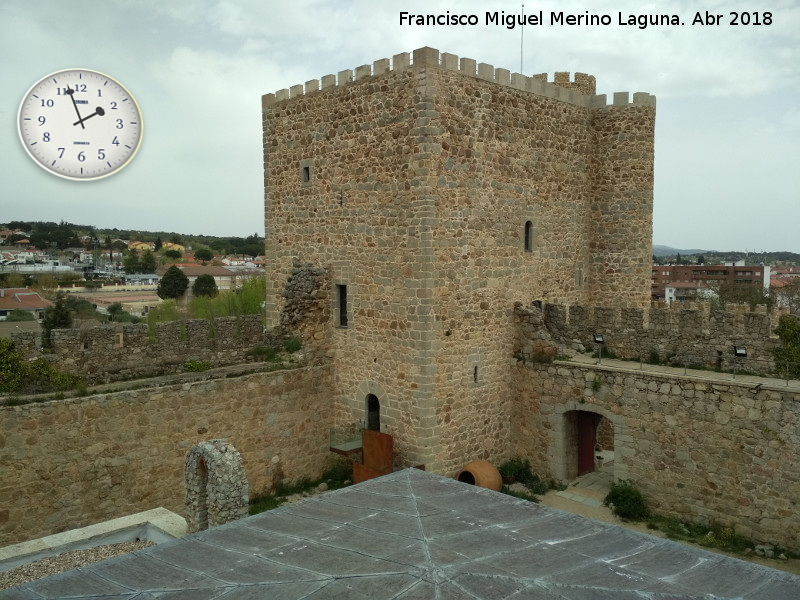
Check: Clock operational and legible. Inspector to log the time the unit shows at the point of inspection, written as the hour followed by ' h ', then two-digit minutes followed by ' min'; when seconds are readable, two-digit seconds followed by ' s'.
1 h 57 min
